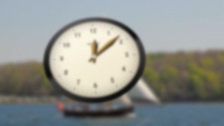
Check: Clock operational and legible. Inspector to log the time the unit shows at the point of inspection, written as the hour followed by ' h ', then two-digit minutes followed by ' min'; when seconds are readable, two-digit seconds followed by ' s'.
12 h 08 min
